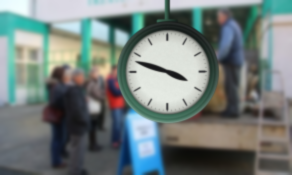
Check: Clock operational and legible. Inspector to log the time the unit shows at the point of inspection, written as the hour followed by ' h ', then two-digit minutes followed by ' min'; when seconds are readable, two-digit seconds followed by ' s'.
3 h 48 min
